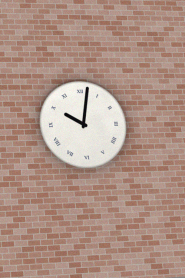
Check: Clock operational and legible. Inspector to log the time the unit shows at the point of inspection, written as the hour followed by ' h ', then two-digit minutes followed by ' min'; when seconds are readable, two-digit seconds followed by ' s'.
10 h 02 min
